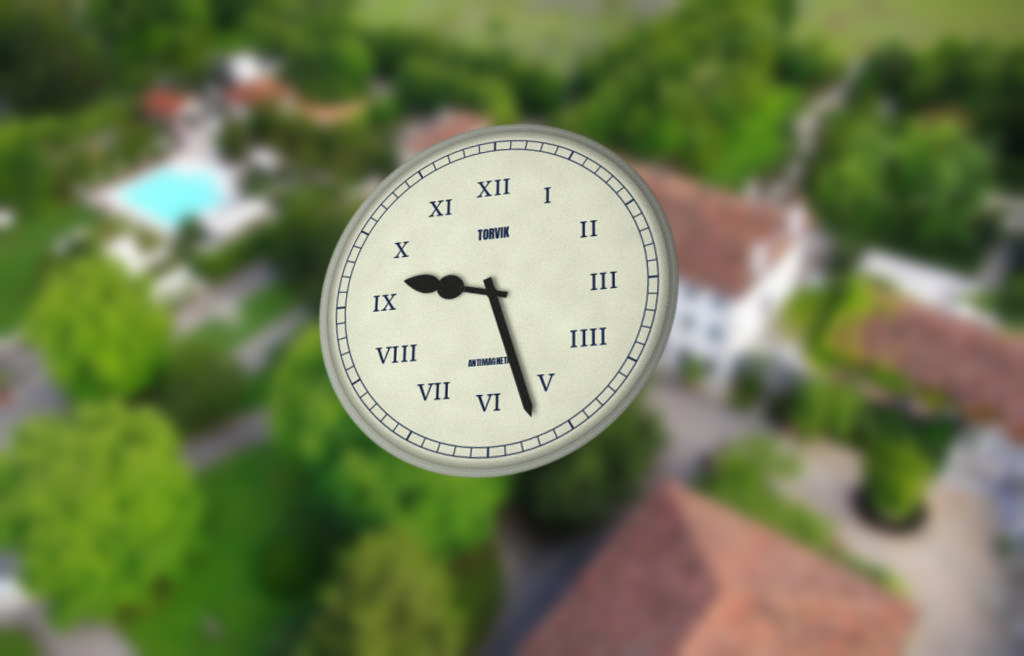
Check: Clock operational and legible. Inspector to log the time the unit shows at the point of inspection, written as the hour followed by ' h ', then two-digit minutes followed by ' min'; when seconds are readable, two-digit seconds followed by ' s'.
9 h 27 min
